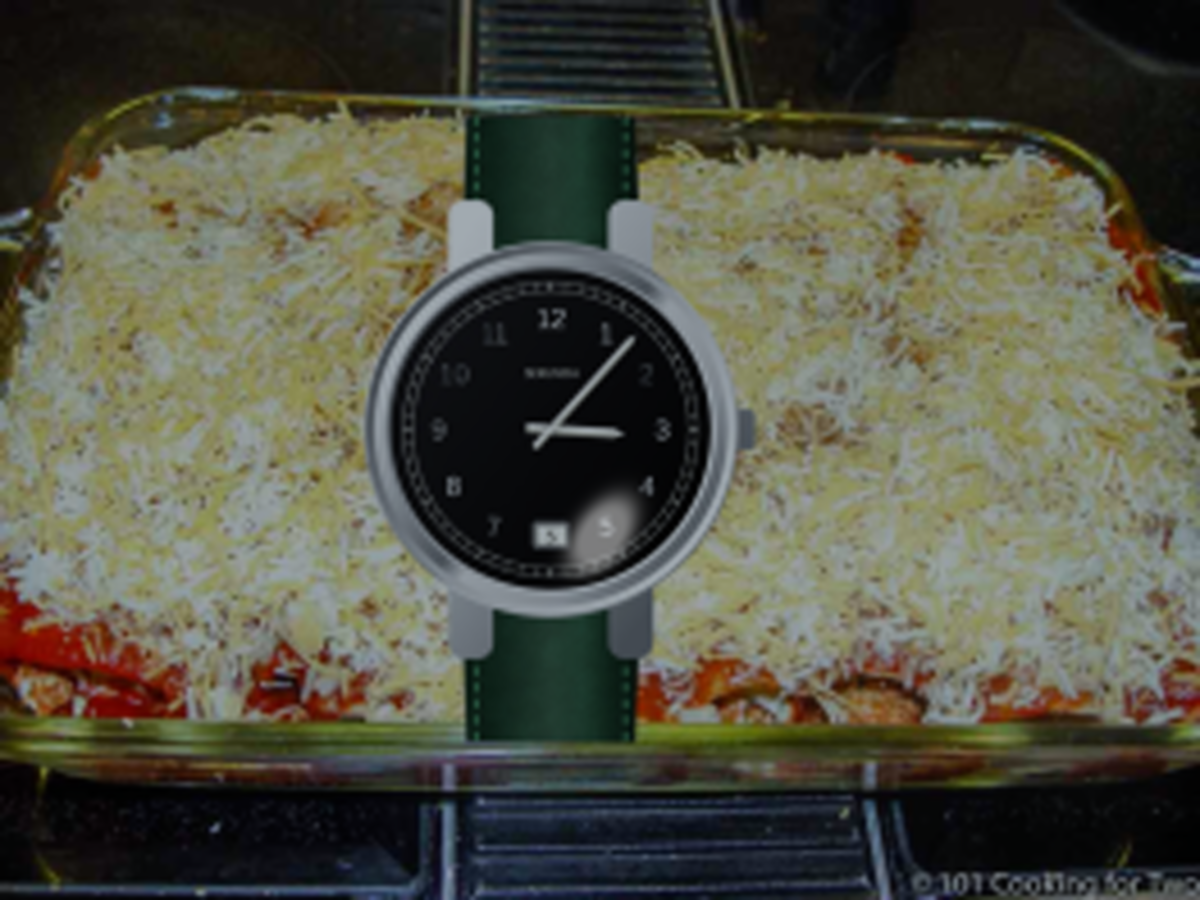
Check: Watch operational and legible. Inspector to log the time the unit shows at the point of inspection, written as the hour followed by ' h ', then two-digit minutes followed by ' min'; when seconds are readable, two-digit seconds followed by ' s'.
3 h 07 min
